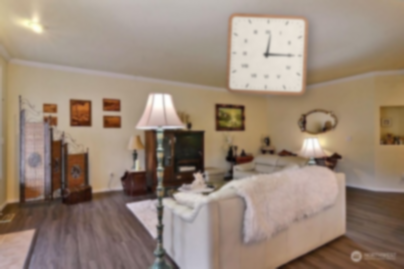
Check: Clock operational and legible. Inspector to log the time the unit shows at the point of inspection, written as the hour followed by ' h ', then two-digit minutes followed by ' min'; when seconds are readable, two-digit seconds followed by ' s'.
12 h 15 min
